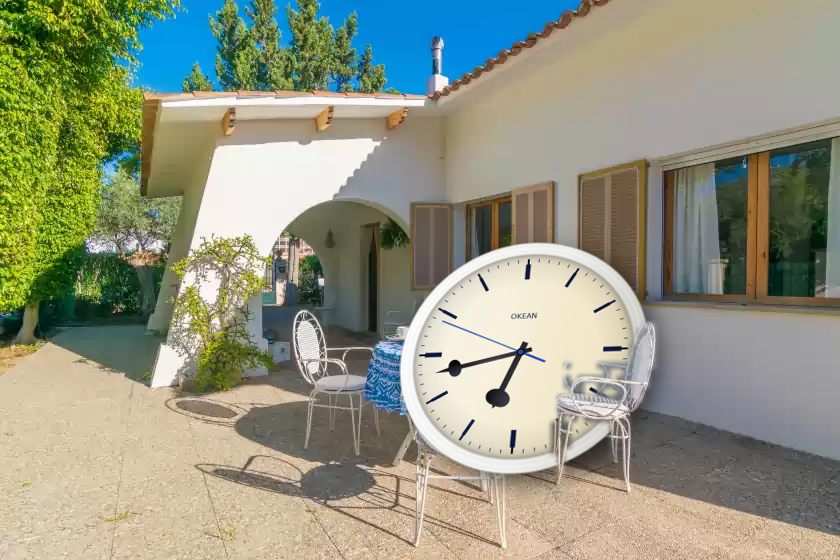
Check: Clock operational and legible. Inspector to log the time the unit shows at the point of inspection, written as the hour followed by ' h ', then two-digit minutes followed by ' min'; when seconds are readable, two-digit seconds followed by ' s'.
6 h 42 min 49 s
